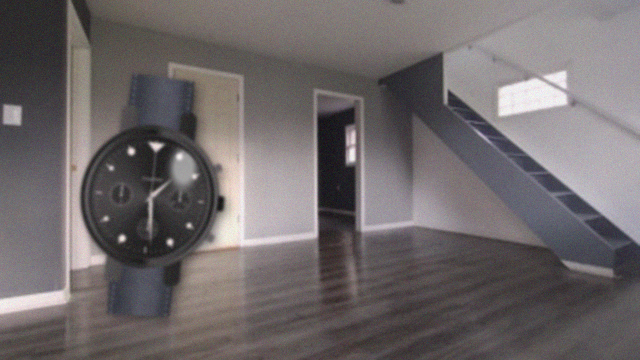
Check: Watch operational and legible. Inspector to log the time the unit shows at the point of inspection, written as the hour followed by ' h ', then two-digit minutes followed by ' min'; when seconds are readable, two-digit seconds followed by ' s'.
1 h 29 min
